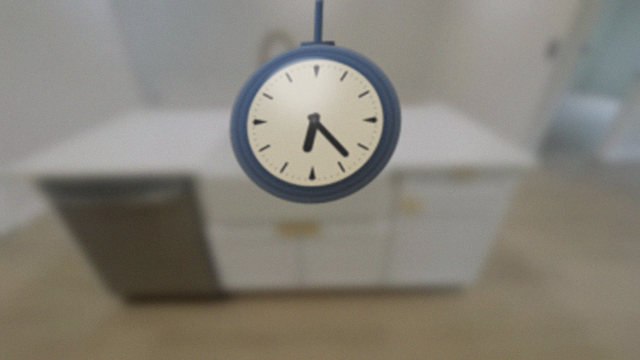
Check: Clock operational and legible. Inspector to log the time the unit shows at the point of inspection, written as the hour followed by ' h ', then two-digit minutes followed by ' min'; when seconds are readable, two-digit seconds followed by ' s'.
6 h 23 min
